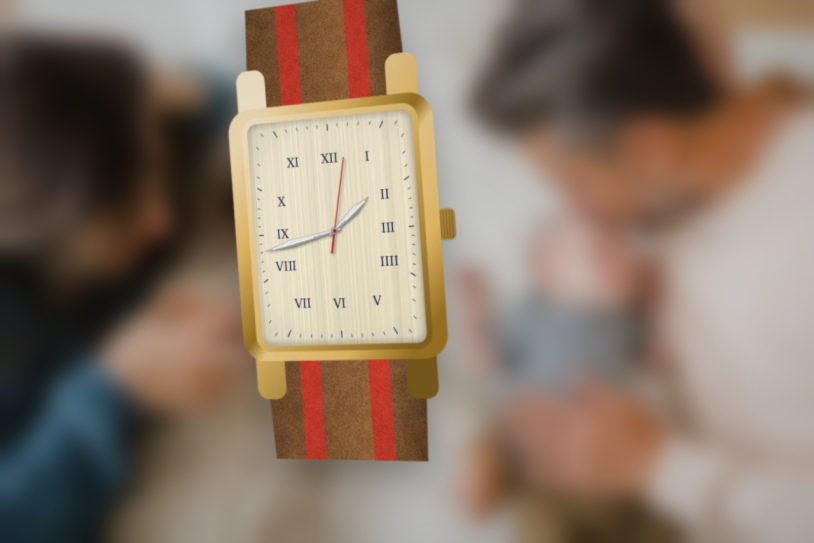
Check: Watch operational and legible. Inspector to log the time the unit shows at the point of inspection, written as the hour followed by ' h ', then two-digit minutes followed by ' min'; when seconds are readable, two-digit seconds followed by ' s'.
1 h 43 min 02 s
